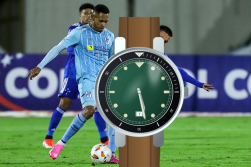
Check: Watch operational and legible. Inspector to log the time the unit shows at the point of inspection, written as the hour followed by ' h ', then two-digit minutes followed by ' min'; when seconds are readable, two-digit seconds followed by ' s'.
5 h 28 min
